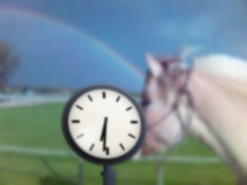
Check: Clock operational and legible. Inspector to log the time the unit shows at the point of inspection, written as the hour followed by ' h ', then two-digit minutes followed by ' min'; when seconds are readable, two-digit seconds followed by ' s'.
6 h 31 min
